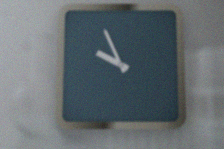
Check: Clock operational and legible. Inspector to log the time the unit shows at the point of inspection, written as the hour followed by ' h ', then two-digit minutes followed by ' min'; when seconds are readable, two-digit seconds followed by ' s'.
9 h 56 min
